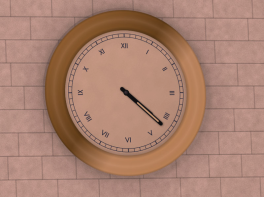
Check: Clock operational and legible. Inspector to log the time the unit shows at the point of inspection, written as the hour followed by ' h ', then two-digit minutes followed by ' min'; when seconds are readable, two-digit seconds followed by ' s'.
4 h 22 min
